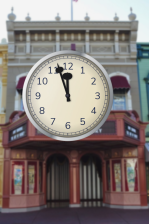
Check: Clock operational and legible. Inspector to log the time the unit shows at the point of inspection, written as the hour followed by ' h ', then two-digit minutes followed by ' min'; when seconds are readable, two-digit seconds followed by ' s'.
11 h 57 min
